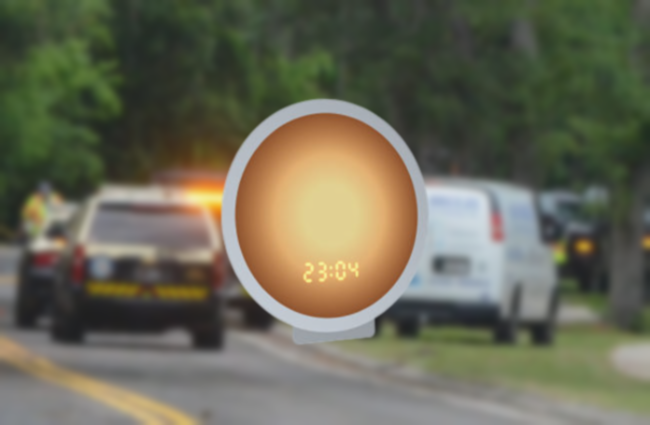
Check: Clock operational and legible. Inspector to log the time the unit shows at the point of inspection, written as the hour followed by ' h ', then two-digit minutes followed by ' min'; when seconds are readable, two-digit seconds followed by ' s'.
23 h 04 min
